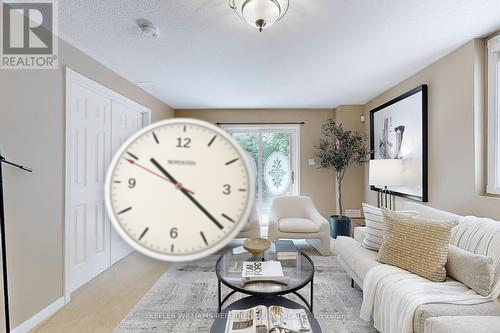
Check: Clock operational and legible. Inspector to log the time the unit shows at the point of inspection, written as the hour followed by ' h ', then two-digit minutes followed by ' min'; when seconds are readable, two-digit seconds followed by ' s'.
10 h 21 min 49 s
